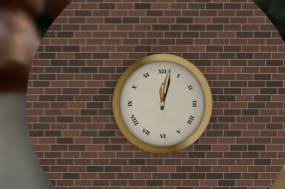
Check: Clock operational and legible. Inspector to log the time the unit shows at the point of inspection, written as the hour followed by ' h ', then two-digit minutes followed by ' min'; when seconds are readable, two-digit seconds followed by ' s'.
12 h 02 min
